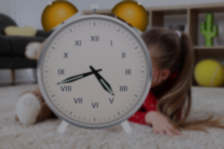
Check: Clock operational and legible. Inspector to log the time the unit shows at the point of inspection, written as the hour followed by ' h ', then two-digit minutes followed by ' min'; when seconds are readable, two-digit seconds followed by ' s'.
4 h 42 min
